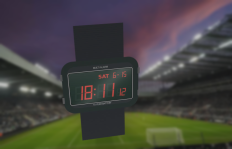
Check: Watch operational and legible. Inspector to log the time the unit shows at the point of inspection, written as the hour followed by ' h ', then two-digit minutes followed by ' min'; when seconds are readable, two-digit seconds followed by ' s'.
18 h 11 min 12 s
